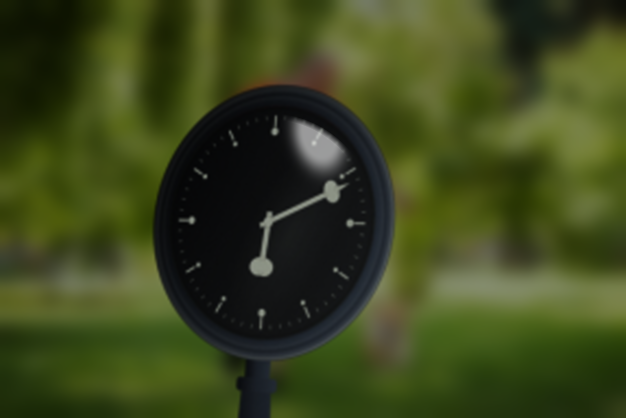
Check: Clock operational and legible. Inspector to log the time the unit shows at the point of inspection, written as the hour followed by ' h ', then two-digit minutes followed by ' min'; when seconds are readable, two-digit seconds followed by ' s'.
6 h 11 min
